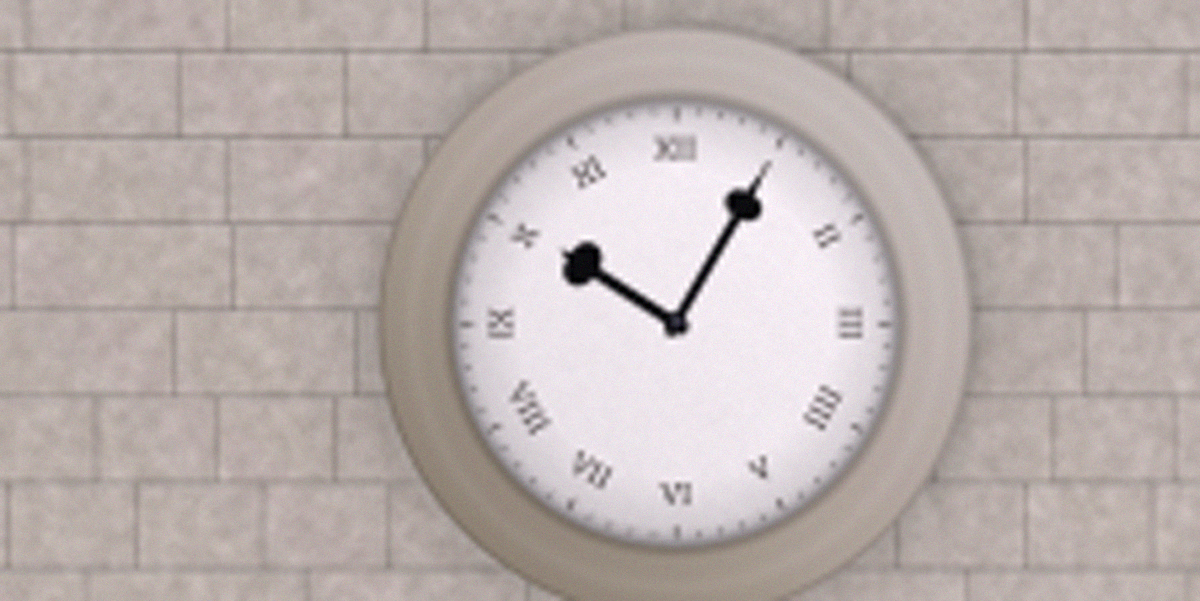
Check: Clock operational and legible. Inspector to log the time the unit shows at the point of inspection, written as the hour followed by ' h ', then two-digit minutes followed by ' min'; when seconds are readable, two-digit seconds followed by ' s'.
10 h 05 min
